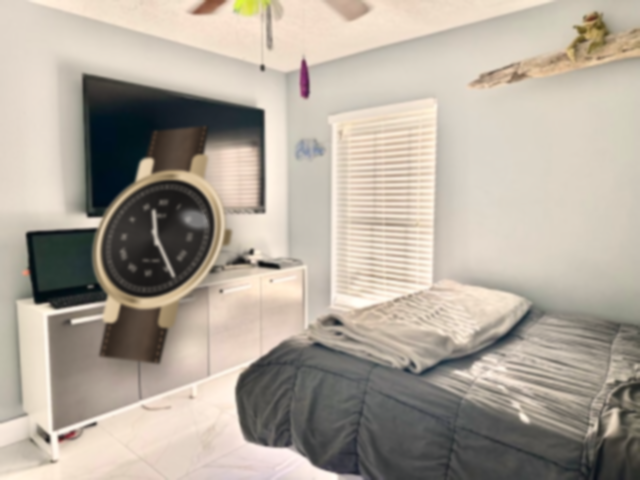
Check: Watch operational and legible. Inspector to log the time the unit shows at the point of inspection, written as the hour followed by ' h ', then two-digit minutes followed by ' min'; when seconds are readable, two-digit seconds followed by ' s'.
11 h 24 min
